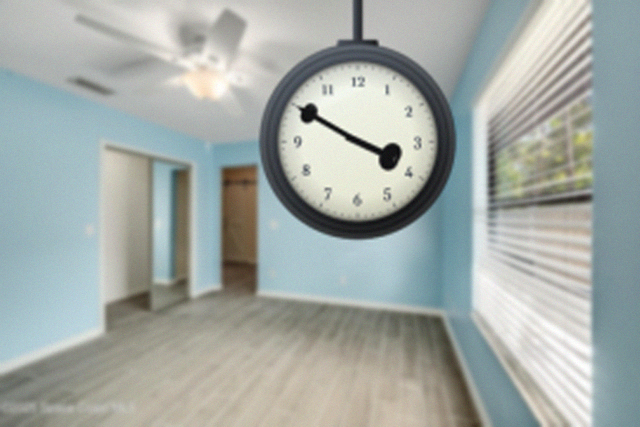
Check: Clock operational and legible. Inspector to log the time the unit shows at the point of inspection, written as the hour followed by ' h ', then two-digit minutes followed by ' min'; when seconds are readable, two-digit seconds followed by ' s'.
3 h 50 min
